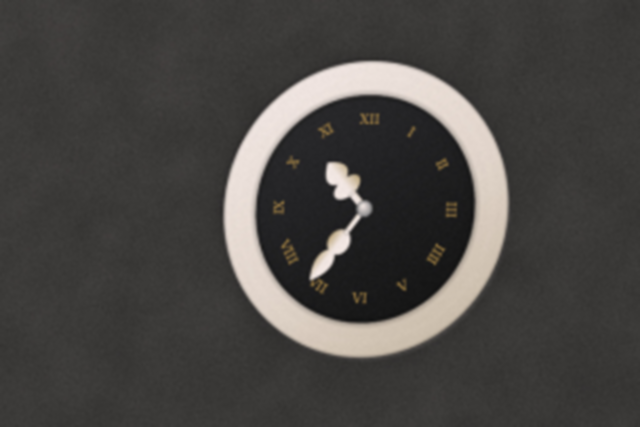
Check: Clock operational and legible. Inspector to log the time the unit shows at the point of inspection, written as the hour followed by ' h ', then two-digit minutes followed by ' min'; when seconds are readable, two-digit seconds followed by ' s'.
10 h 36 min
